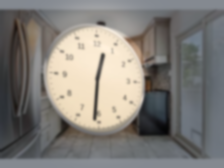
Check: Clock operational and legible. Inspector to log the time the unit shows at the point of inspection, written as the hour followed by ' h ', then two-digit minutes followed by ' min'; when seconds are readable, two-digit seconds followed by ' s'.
12 h 31 min
